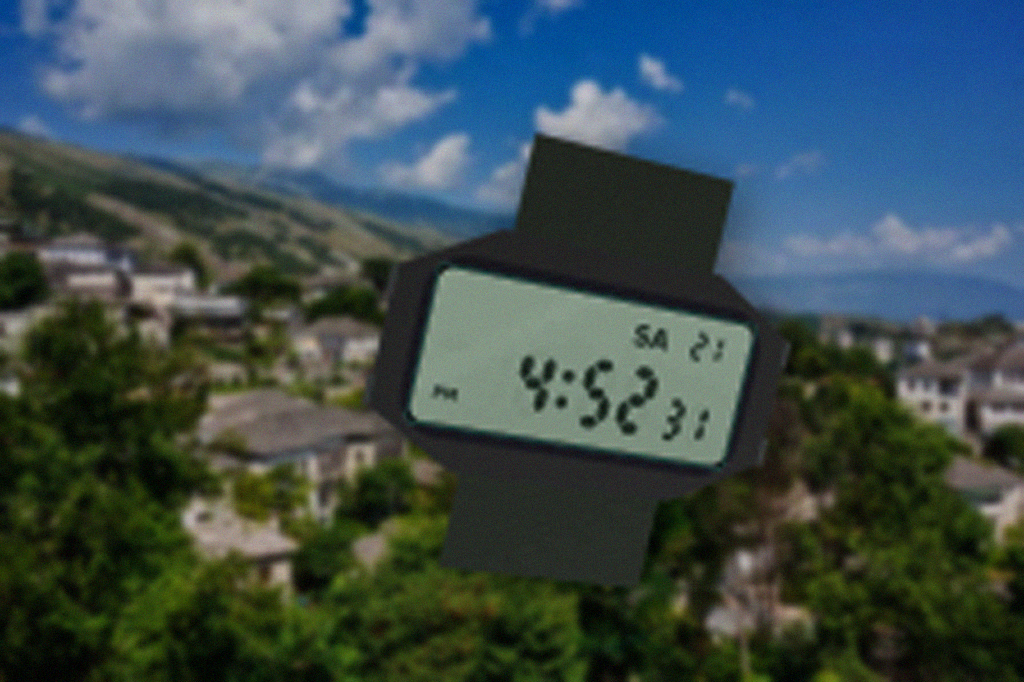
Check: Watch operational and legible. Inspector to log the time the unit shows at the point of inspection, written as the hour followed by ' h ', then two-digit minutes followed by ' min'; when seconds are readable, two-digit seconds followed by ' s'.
4 h 52 min 31 s
